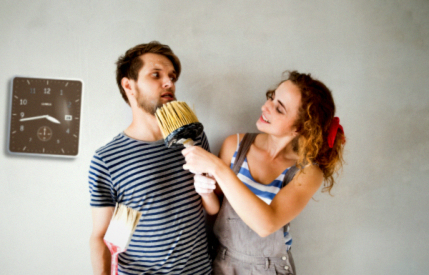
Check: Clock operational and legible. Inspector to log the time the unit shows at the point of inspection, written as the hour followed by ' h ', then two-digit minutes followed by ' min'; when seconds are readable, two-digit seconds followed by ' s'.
3 h 43 min
